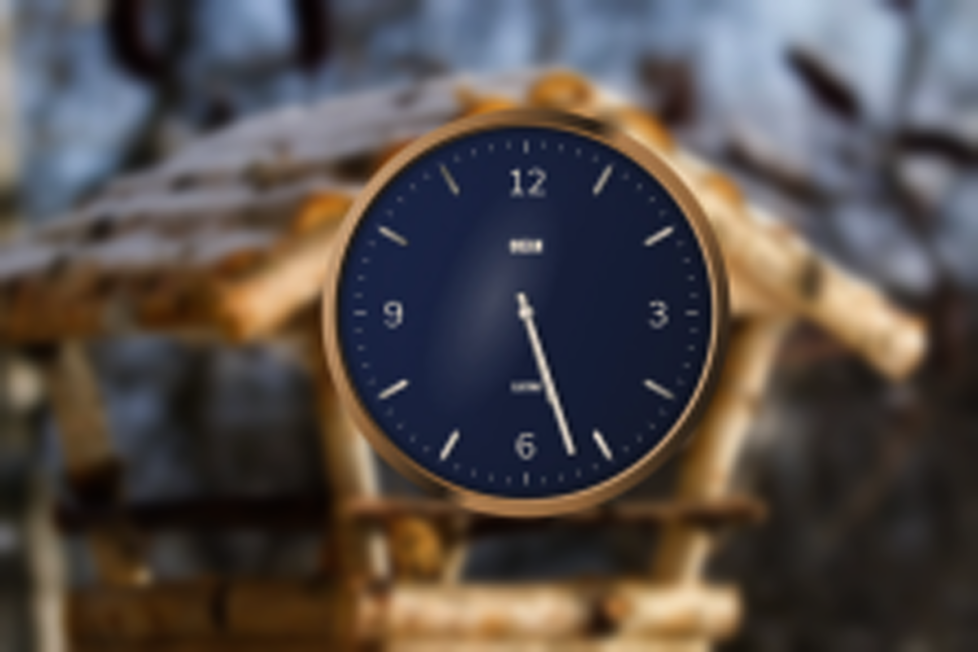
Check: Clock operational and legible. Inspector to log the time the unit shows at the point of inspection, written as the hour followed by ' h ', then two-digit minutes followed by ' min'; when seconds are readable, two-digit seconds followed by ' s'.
5 h 27 min
